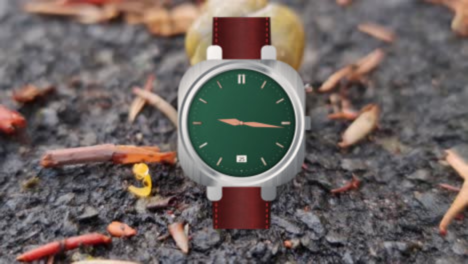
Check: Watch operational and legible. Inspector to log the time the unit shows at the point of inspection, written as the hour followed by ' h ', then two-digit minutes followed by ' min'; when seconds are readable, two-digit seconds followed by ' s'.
9 h 16 min
